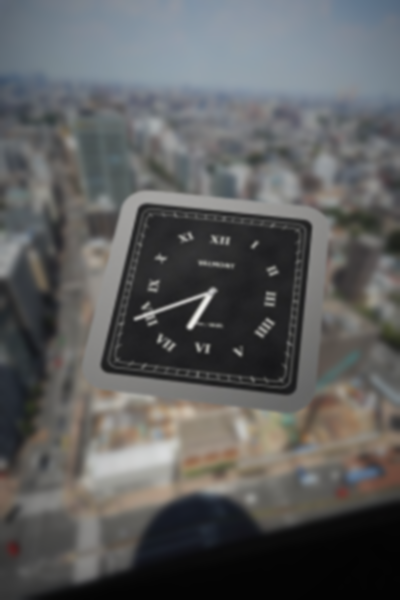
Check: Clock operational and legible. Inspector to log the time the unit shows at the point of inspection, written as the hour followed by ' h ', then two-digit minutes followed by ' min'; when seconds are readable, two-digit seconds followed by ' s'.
6 h 40 min
